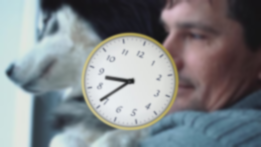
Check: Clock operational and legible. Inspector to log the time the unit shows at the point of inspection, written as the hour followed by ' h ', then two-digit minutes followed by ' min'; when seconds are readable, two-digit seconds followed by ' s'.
8 h 36 min
